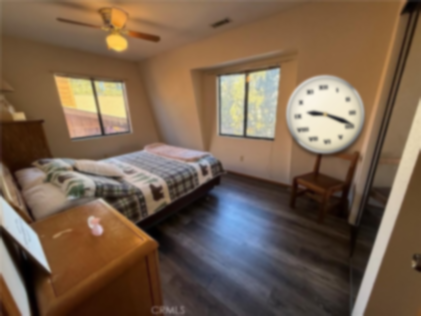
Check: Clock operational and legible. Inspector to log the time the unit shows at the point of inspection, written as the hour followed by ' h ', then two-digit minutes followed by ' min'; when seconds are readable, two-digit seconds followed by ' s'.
9 h 19 min
